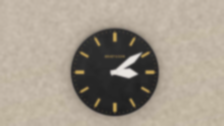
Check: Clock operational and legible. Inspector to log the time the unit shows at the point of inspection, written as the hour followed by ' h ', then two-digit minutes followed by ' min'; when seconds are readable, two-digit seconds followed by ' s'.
3 h 09 min
